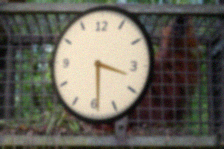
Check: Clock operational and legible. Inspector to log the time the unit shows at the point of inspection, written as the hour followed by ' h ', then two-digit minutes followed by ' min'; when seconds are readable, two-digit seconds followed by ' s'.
3 h 29 min
